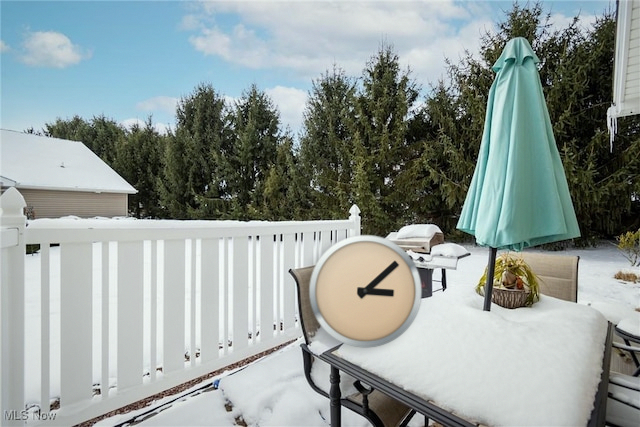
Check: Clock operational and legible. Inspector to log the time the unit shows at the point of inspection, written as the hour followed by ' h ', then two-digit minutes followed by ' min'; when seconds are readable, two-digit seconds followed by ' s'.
3 h 08 min
